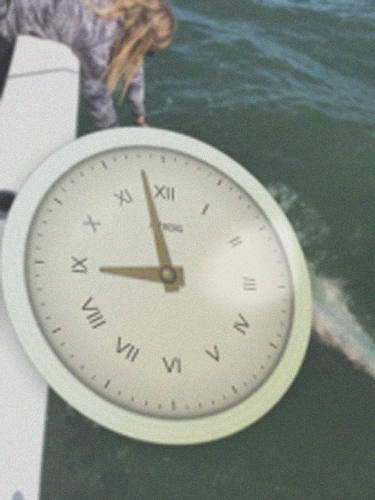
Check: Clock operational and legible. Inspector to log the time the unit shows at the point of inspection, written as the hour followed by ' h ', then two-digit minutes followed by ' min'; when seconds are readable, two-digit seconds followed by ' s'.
8 h 58 min
